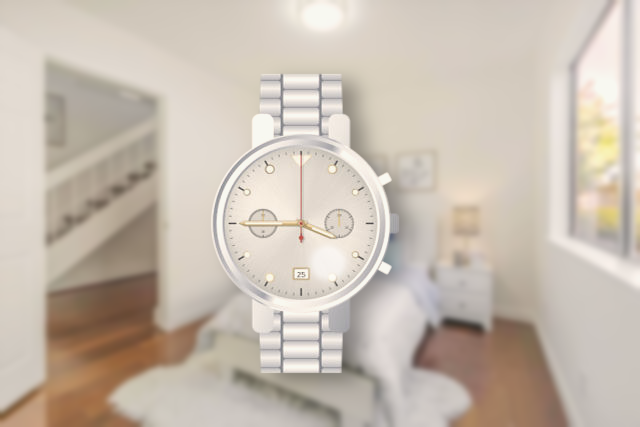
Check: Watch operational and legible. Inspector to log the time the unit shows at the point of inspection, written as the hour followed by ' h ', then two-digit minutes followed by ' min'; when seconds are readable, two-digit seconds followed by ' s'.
3 h 45 min
